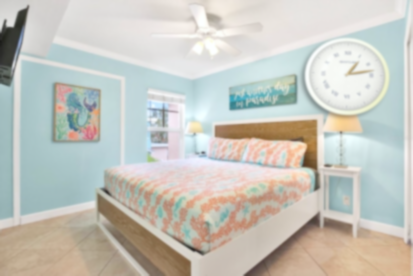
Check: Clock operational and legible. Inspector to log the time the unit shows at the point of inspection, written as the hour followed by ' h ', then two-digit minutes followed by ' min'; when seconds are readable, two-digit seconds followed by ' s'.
1 h 13 min
